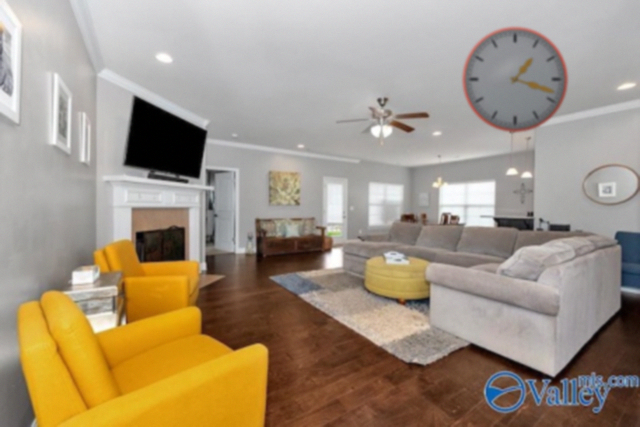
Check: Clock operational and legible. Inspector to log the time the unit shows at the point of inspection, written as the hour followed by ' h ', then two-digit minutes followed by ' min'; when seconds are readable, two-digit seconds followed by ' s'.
1 h 18 min
